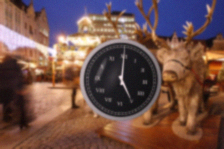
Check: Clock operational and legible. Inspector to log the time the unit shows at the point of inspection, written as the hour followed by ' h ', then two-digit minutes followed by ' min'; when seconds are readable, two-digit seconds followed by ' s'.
5 h 00 min
